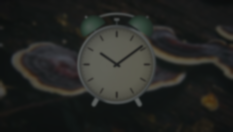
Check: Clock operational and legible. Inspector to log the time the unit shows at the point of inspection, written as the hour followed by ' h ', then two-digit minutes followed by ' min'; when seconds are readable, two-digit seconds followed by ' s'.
10 h 09 min
